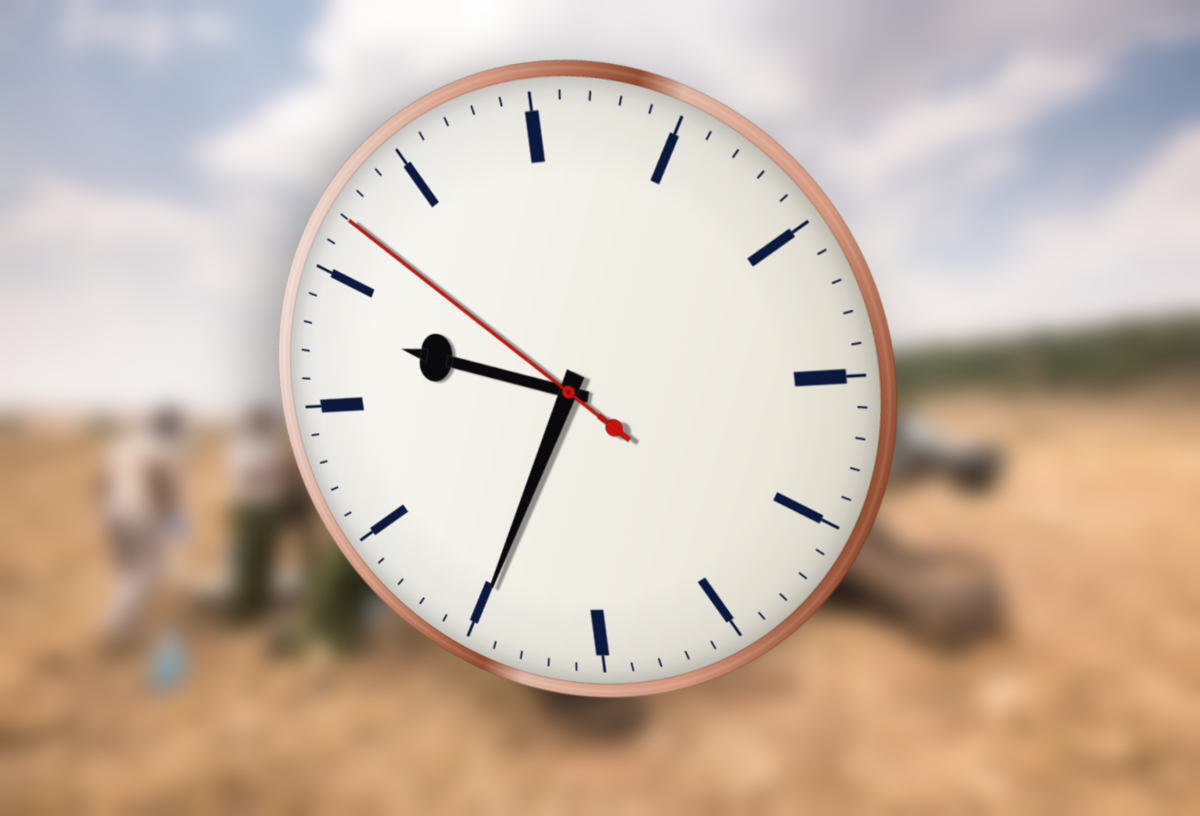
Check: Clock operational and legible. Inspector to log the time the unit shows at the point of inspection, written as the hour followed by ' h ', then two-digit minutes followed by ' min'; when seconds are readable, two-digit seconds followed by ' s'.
9 h 34 min 52 s
